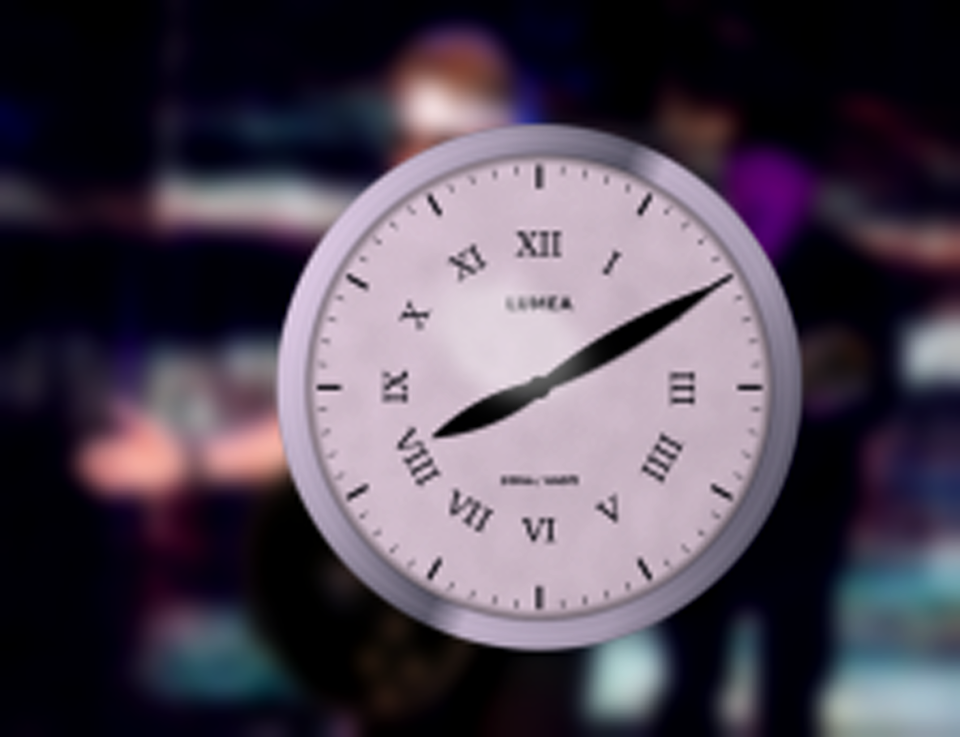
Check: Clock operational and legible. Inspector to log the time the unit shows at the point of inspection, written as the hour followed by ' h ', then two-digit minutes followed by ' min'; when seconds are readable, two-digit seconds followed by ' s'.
8 h 10 min
